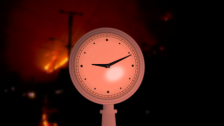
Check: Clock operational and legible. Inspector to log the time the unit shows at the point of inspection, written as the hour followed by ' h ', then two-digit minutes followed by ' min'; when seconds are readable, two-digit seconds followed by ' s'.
9 h 11 min
